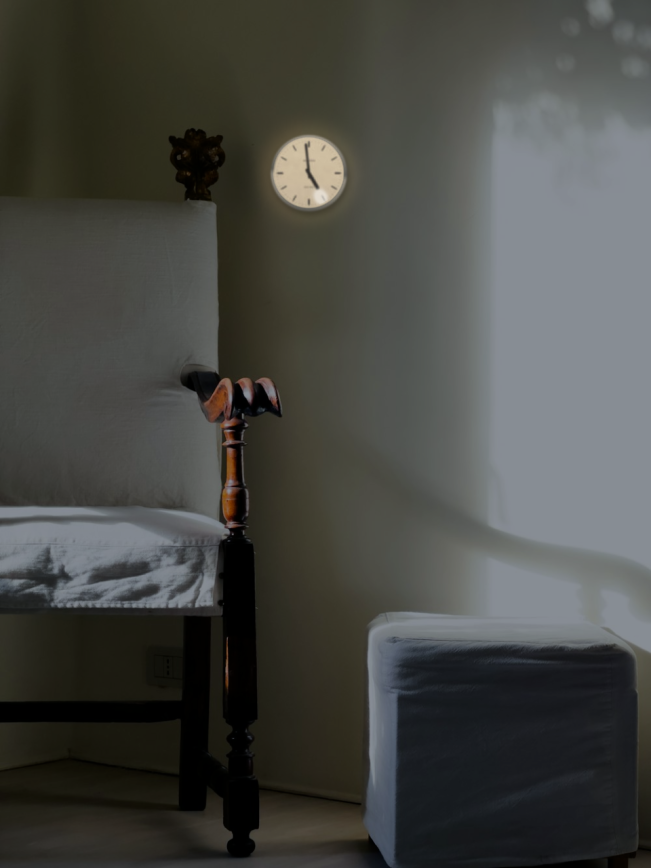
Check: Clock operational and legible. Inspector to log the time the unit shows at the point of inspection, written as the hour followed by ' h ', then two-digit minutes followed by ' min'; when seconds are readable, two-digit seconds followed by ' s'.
4 h 59 min
